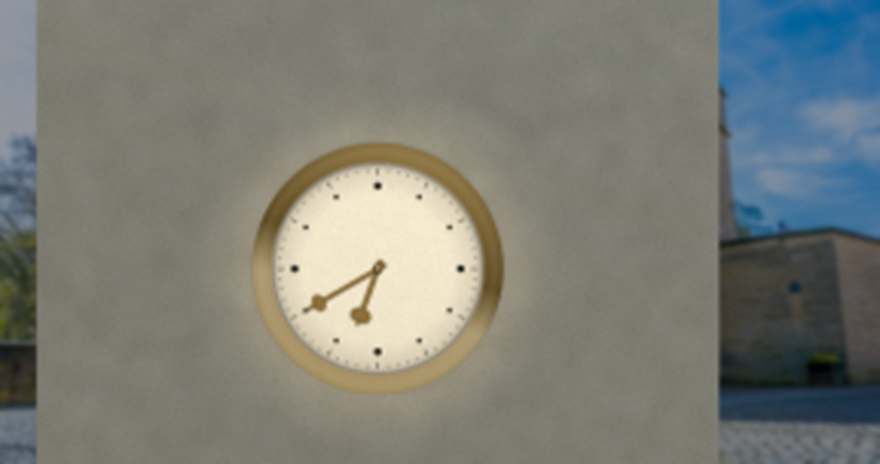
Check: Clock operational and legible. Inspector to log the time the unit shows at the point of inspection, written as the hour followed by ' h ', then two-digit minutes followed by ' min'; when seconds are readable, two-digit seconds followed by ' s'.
6 h 40 min
